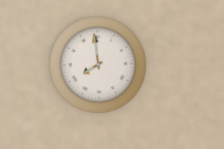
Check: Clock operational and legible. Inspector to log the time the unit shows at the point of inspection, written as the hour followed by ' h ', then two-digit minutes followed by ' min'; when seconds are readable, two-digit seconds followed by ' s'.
7 h 59 min
